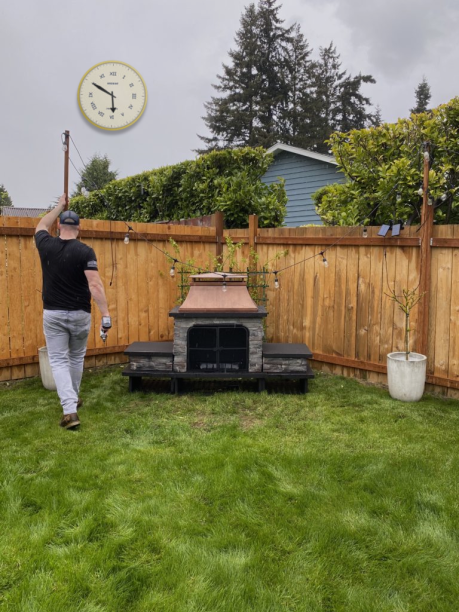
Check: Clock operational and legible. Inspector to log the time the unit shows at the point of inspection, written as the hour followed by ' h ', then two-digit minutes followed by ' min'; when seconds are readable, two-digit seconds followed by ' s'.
5 h 50 min
